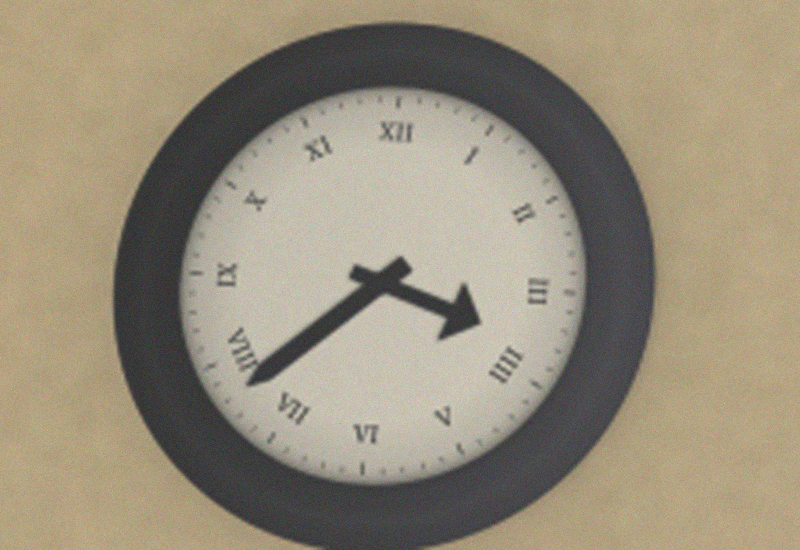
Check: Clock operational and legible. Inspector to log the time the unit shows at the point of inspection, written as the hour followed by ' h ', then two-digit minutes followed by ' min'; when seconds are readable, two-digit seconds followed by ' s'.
3 h 38 min
